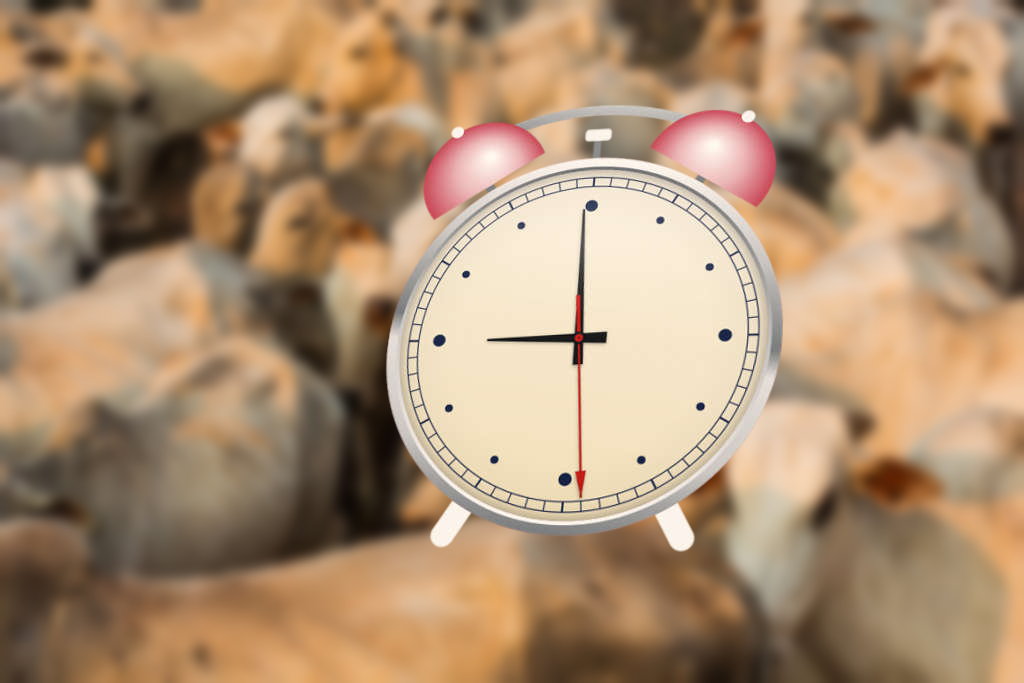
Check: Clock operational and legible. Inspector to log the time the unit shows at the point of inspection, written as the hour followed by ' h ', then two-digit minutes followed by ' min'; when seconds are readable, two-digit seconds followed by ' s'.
8 h 59 min 29 s
